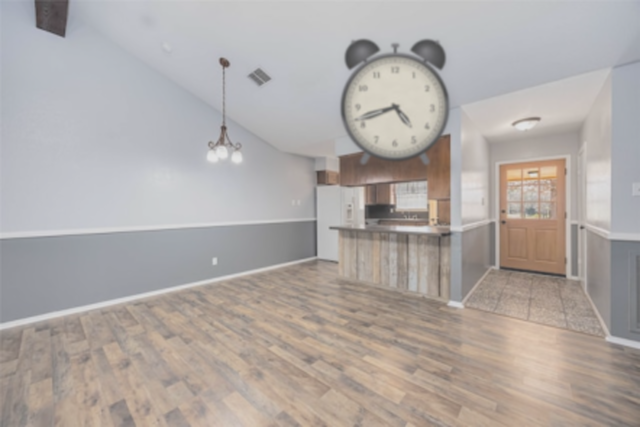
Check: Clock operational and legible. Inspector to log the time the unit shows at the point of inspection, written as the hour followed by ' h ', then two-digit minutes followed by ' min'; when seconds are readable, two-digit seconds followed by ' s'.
4 h 42 min
